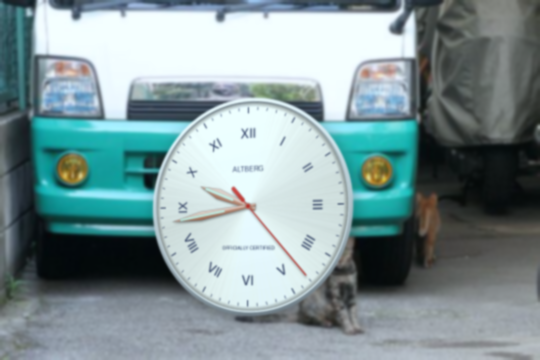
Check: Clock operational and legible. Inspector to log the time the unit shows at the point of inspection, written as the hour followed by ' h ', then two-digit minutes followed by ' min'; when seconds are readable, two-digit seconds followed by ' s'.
9 h 43 min 23 s
